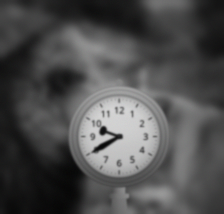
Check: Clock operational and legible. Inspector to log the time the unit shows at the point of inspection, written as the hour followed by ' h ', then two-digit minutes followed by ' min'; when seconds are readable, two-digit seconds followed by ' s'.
9 h 40 min
